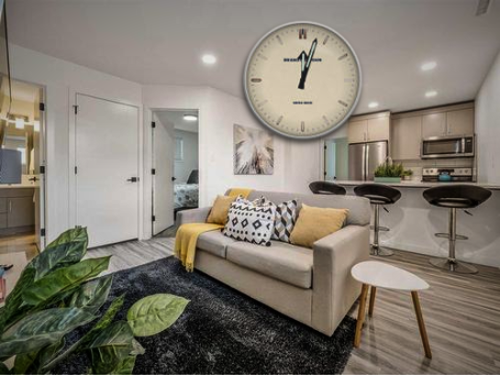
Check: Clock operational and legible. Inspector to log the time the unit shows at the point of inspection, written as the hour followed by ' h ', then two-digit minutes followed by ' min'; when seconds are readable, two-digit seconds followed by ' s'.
12 h 03 min
